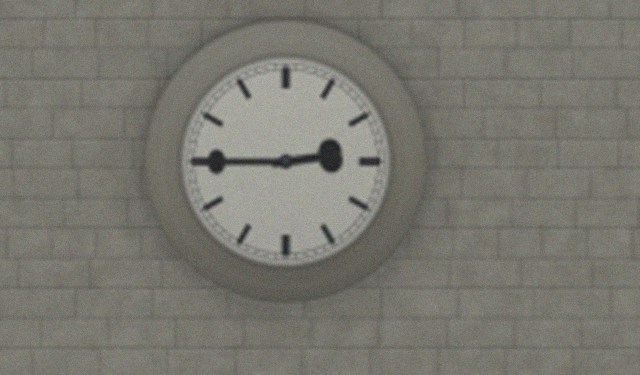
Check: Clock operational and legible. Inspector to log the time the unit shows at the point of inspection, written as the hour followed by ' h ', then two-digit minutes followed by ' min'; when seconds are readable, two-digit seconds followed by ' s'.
2 h 45 min
